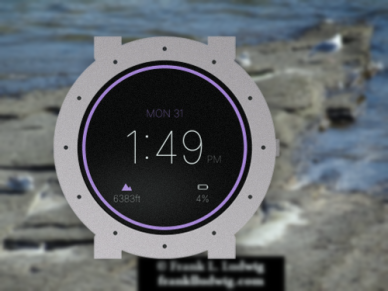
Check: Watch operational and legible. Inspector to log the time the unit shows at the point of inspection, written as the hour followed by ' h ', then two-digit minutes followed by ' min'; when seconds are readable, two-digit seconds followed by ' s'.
1 h 49 min
